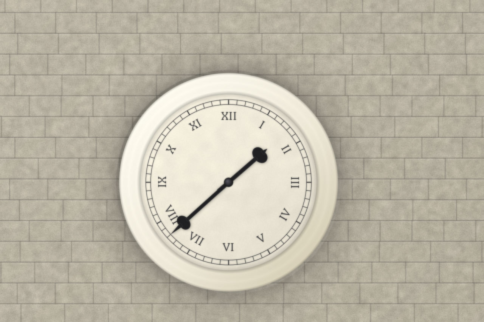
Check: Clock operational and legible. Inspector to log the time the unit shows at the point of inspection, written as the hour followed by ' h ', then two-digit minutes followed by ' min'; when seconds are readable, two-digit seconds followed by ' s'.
1 h 38 min
